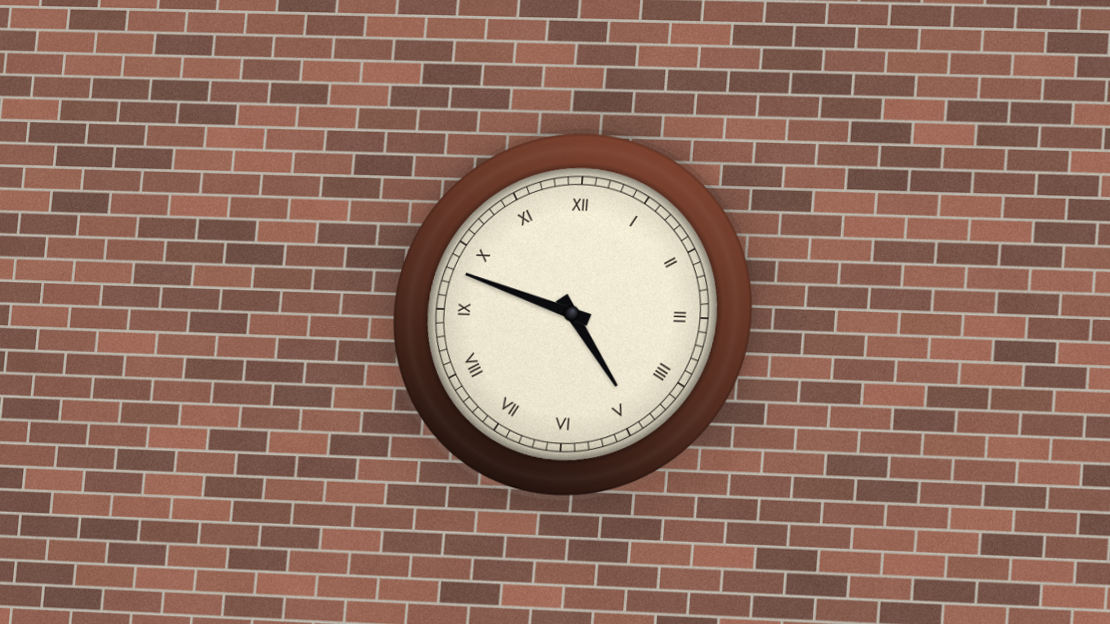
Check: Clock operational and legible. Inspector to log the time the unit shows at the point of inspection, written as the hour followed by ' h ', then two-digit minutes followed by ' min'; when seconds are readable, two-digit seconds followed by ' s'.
4 h 48 min
